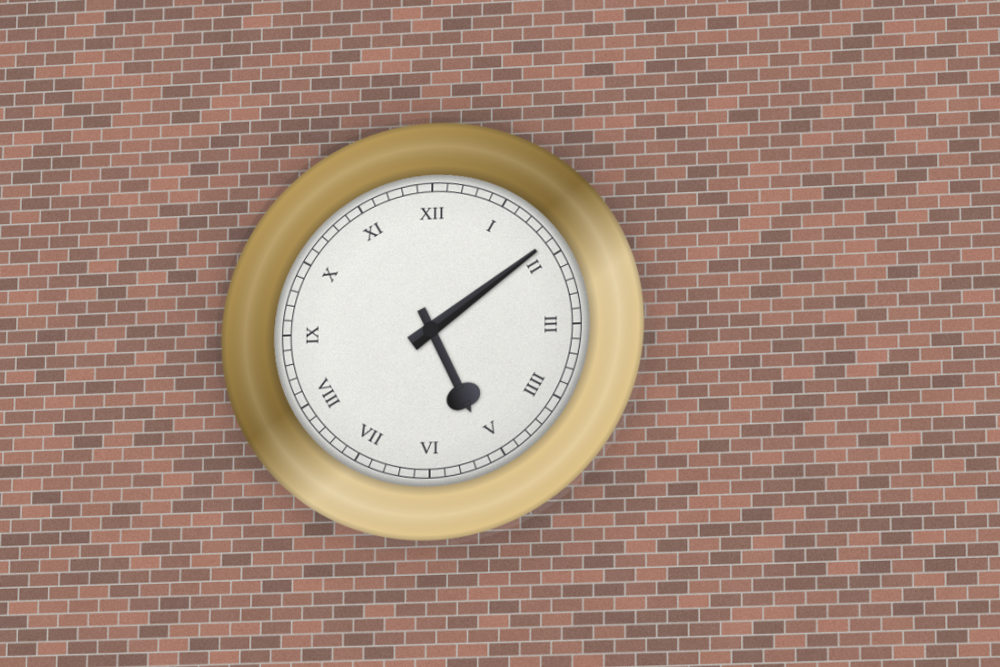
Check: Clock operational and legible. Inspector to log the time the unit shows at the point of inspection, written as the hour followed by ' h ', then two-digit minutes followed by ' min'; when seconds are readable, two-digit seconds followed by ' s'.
5 h 09 min
